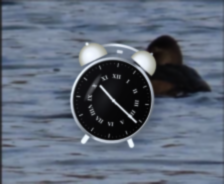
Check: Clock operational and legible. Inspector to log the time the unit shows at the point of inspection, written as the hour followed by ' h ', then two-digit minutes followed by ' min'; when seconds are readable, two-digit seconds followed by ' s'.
10 h 21 min
